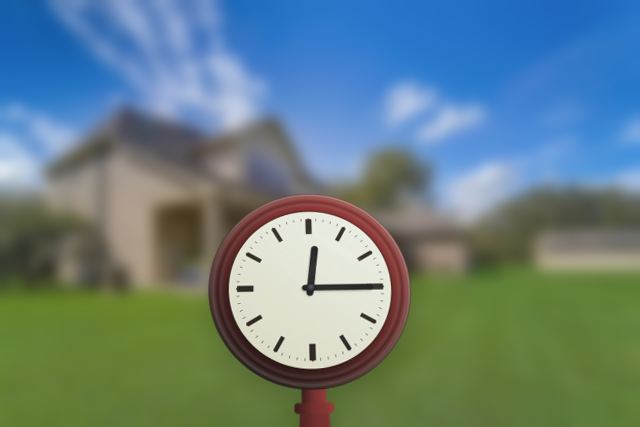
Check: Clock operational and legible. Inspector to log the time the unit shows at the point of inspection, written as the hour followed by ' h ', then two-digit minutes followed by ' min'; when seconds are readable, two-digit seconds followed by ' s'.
12 h 15 min
